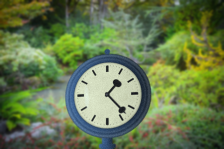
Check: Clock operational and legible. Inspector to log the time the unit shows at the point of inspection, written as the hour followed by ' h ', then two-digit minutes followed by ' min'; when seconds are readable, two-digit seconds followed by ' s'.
1 h 23 min
